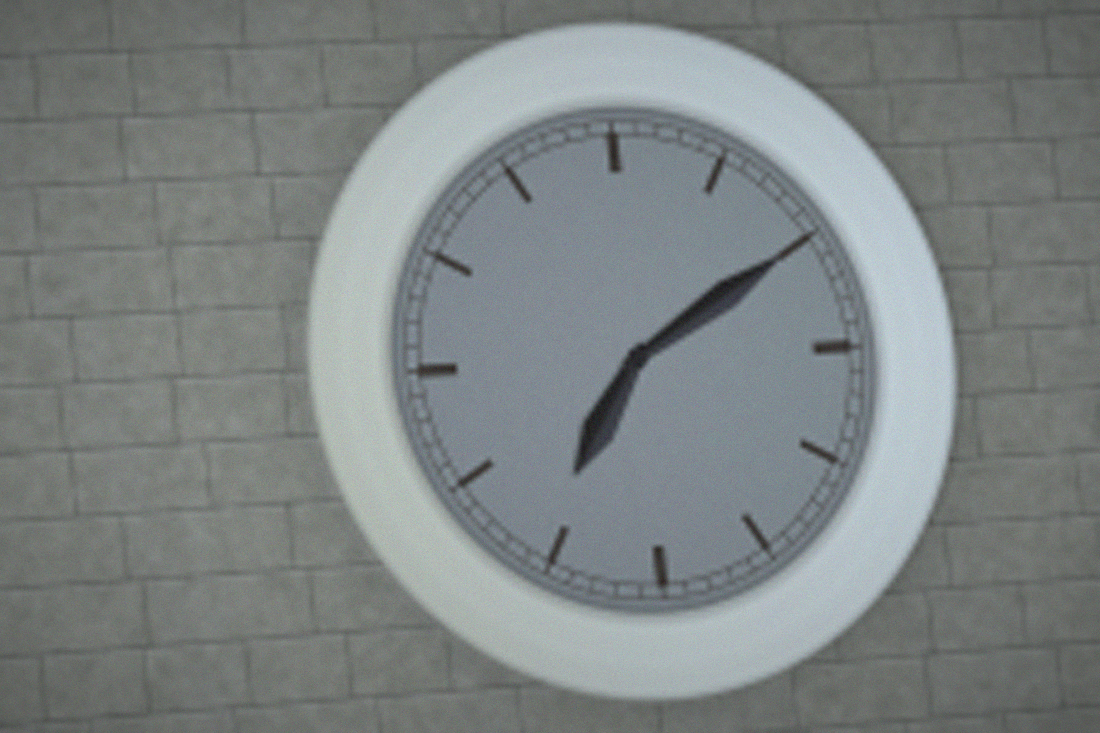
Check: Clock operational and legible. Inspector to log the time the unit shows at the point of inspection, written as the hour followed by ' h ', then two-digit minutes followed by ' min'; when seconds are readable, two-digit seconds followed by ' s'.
7 h 10 min
